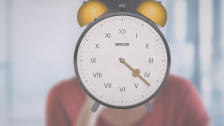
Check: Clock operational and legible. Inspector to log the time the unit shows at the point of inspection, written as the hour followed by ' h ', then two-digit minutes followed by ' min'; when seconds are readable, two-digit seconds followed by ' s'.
4 h 22 min
